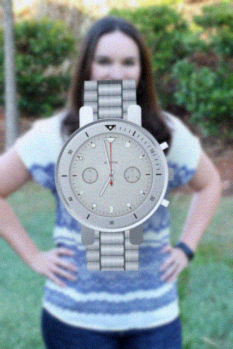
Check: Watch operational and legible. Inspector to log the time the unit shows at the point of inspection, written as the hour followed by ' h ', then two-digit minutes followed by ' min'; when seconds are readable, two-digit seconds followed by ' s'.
6 h 58 min
